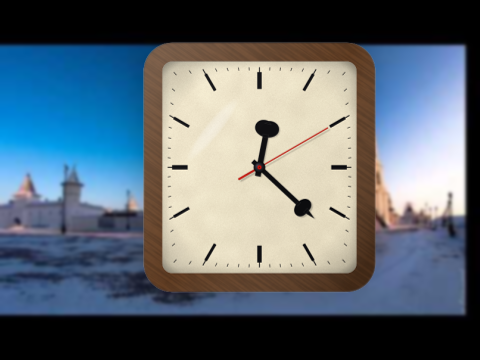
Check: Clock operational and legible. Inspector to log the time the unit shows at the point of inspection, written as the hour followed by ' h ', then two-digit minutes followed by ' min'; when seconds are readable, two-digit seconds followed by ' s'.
12 h 22 min 10 s
